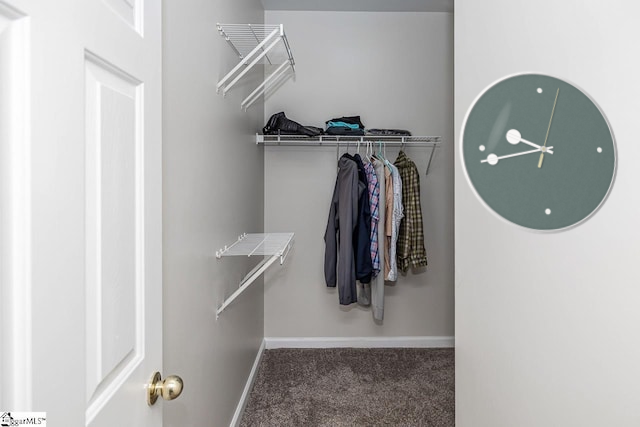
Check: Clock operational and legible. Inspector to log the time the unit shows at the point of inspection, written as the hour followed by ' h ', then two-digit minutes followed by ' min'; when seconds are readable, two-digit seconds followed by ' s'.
9 h 43 min 03 s
